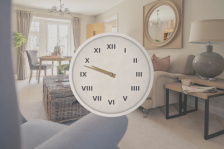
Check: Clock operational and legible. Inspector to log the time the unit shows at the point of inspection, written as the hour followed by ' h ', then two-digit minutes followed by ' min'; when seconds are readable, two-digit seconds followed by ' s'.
9 h 48 min
